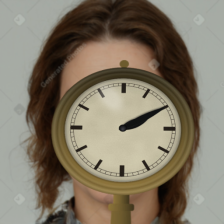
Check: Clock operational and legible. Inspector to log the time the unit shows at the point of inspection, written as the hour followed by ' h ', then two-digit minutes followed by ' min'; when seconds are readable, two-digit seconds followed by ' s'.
2 h 10 min
